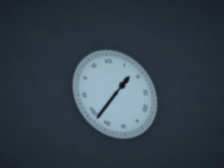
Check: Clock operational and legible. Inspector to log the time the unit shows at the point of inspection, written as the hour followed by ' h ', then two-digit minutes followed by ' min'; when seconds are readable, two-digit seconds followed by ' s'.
1 h 38 min
